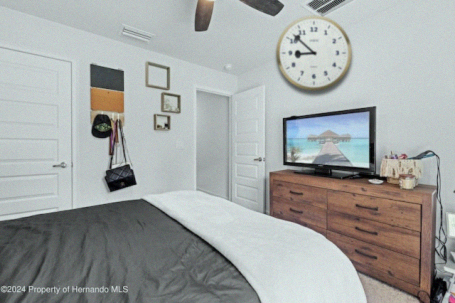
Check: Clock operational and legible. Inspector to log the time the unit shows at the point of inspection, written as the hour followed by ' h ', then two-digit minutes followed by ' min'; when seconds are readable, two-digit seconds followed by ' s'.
8 h 52 min
